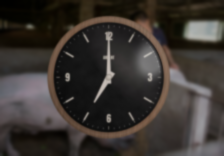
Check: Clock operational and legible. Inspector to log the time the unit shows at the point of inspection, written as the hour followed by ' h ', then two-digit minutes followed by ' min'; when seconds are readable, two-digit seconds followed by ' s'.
7 h 00 min
